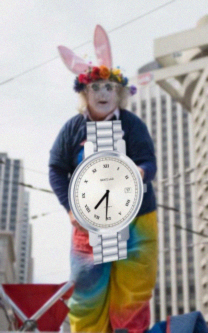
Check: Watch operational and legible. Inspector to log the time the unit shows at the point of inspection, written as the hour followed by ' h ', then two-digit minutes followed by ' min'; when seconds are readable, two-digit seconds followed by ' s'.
7 h 31 min
